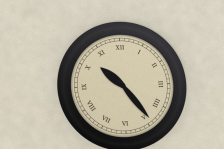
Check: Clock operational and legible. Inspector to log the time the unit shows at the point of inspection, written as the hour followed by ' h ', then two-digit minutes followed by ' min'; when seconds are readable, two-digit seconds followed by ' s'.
10 h 24 min
